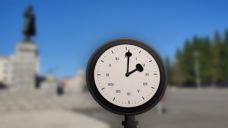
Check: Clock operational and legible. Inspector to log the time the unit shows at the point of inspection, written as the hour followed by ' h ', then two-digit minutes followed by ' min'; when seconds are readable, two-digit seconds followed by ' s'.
2 h 01 min
